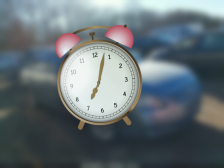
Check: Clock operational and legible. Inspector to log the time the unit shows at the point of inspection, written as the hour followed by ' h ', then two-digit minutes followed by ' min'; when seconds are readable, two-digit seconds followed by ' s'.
7 h 03 min
